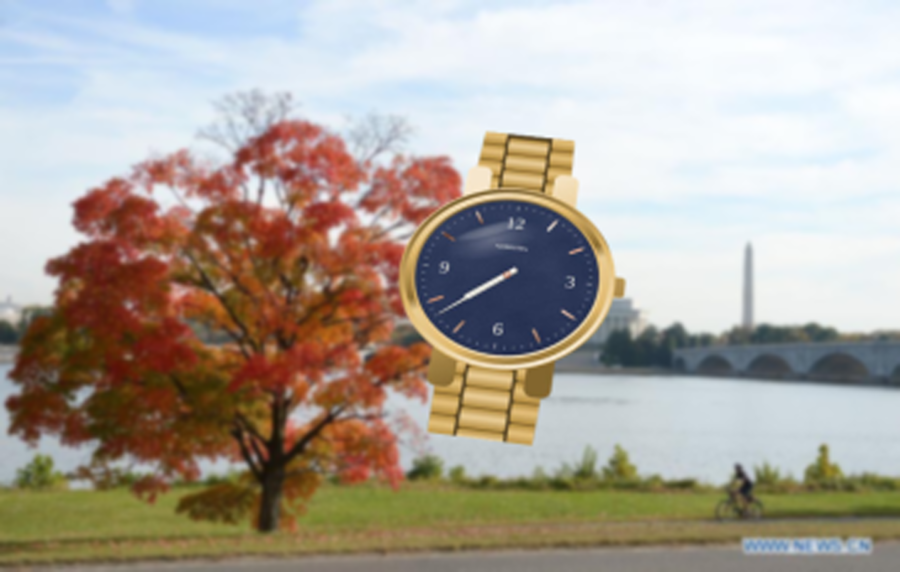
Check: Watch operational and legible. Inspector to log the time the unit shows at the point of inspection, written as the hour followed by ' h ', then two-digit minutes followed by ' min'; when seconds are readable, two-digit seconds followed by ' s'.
7 h 38 min
